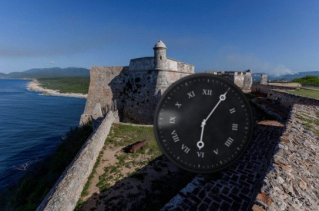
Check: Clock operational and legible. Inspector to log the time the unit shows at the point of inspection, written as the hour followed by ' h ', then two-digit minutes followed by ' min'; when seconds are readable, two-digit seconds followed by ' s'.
6 h 05 min
